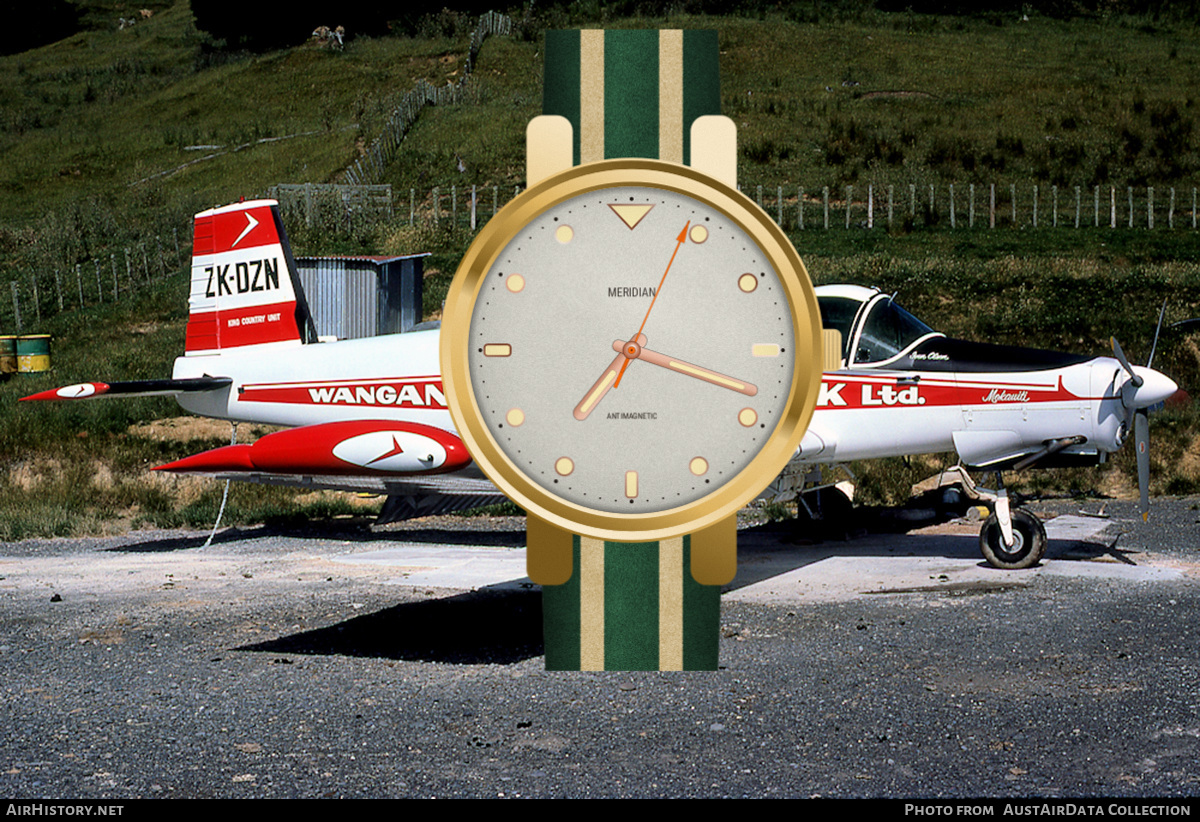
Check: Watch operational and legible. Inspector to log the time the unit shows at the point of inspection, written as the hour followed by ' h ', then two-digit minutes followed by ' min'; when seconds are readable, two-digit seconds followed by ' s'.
7 h 18 min 04 s
